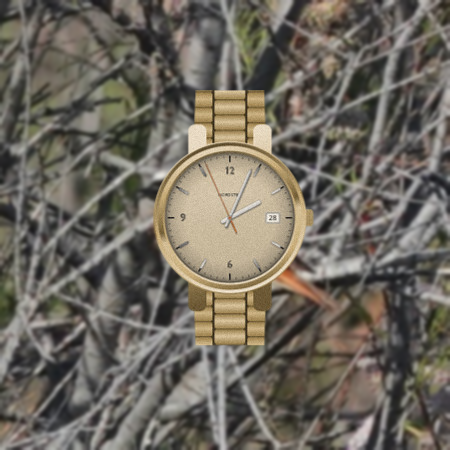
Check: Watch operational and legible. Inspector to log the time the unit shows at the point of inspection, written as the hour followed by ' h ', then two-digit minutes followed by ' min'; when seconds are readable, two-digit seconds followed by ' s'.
2 h 03 min 56 s
